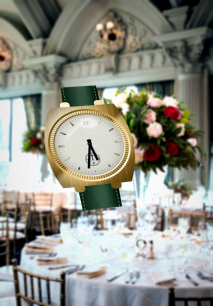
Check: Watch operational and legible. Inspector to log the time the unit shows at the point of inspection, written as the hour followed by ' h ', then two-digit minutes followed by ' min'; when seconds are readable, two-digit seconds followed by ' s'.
5 h 32 min
